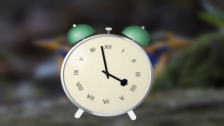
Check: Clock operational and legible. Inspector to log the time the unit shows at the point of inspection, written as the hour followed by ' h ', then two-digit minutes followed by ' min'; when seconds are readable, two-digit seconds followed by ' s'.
3 h 58 min
